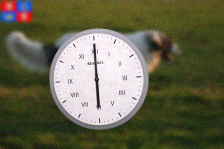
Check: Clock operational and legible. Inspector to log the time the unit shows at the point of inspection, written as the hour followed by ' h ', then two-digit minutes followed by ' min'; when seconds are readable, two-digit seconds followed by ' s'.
6 h 00 min
